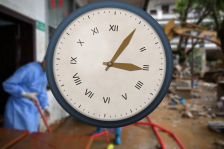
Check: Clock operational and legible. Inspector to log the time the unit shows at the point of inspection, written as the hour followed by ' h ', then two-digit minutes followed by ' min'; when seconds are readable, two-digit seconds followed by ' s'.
3 h 05 min
